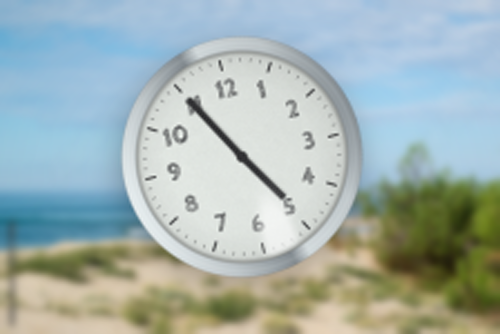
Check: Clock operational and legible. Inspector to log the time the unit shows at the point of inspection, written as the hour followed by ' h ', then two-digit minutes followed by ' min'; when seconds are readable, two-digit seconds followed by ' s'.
4 h 55 min
